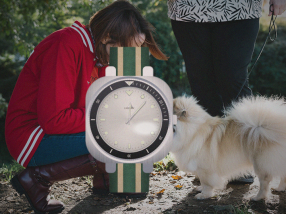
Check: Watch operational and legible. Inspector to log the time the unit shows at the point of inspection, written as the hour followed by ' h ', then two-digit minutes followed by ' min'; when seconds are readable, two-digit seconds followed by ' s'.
12 h 07 min
